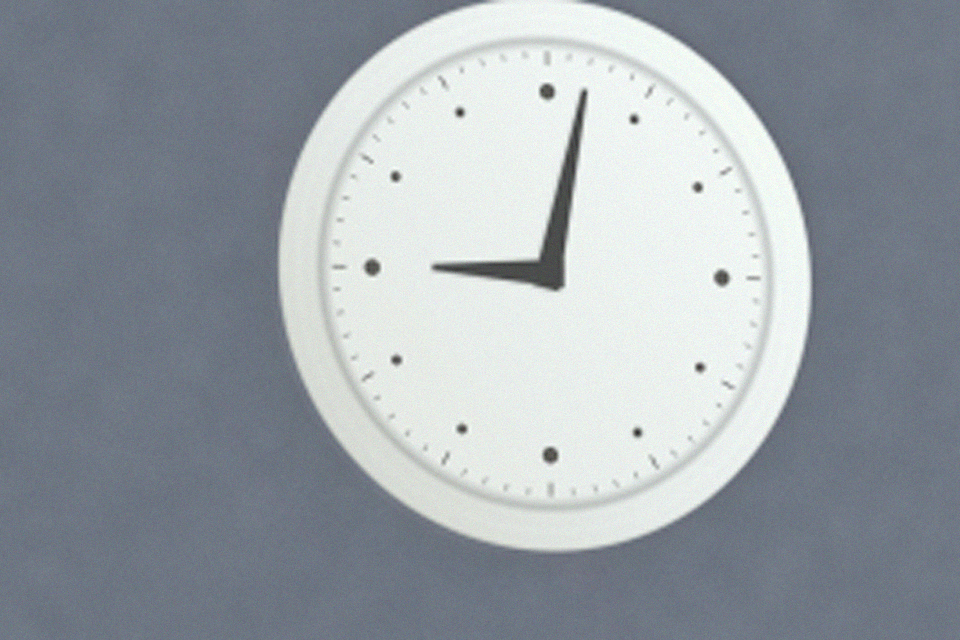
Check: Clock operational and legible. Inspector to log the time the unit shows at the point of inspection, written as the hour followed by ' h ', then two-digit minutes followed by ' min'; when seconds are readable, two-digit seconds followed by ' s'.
9 h 02 min
